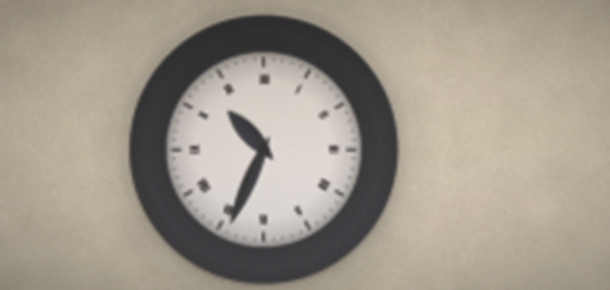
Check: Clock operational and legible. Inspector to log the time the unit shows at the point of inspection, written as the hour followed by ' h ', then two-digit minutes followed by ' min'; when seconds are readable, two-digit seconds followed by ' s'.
10 h 34 min
